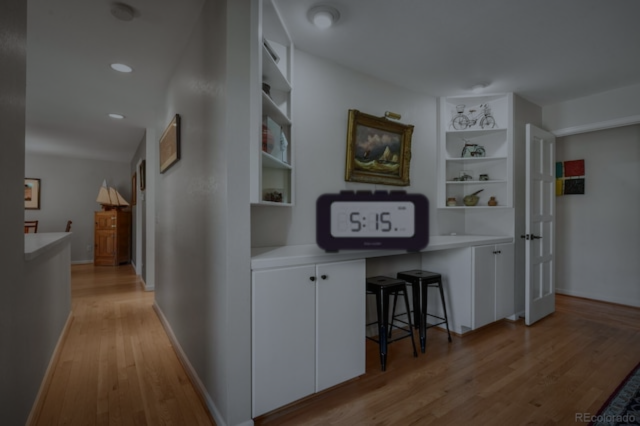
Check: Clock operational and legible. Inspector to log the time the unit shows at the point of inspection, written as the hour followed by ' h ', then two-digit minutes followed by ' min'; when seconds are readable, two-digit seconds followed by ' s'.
5 h 15 min
